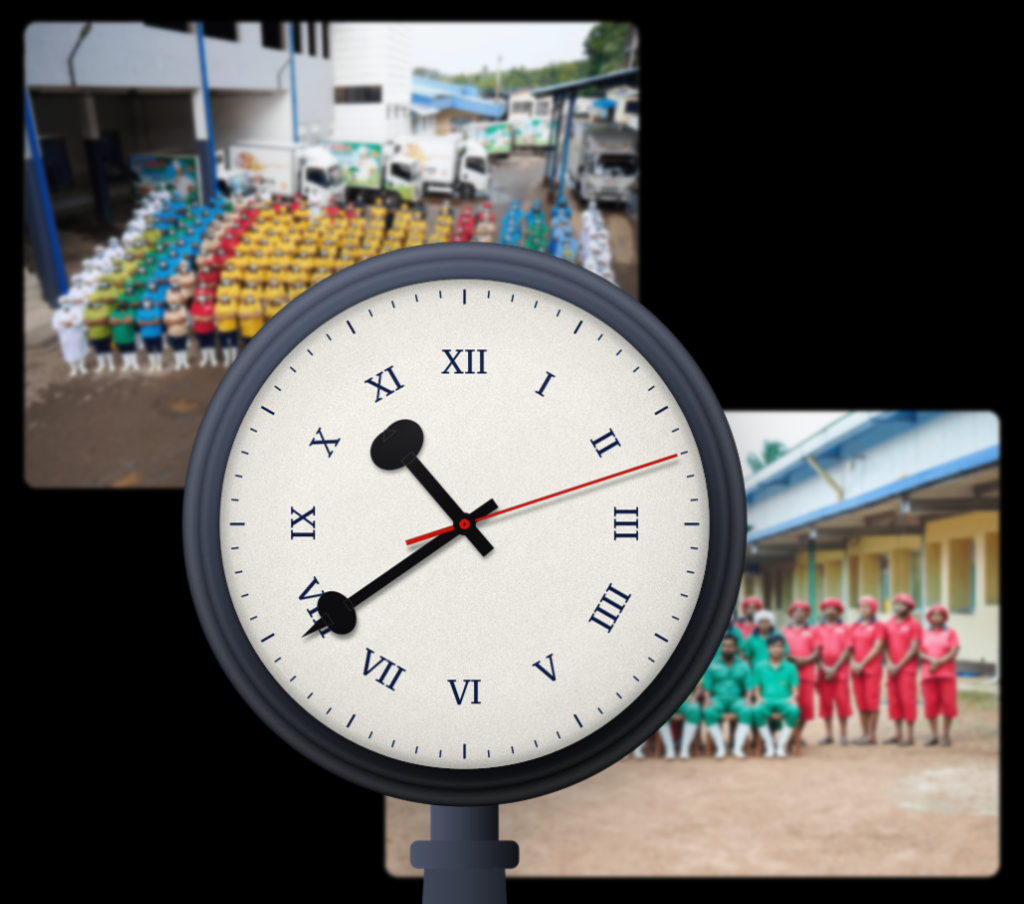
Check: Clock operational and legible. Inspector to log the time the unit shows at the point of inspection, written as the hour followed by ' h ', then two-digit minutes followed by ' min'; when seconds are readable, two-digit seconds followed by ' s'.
10 h 39 min 12 s
